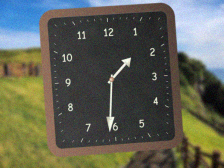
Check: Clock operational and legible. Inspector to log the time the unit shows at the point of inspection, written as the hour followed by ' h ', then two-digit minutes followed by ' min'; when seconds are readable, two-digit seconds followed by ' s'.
1 h 31 min
